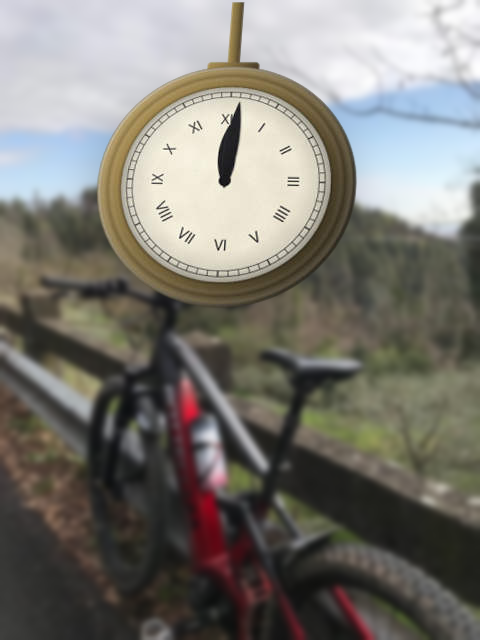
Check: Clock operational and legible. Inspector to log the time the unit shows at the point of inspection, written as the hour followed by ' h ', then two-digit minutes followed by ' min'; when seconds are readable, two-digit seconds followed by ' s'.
12 h 01 min
